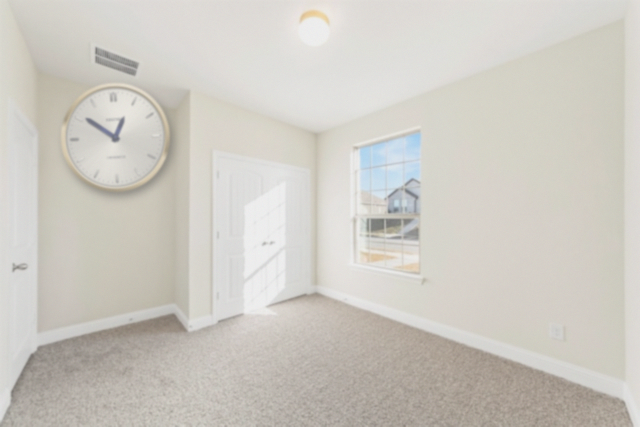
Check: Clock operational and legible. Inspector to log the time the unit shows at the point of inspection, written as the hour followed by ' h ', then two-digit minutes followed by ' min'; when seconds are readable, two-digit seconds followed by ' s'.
12 h 51 min
